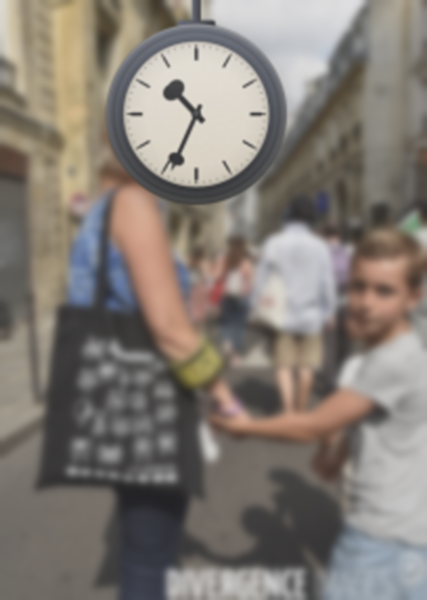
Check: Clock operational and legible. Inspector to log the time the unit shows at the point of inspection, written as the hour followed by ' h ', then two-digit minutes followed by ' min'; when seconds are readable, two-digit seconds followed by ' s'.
10 h 34 min
